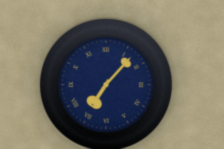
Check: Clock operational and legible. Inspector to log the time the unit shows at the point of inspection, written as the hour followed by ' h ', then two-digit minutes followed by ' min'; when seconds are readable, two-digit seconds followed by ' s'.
7 h 07 min
